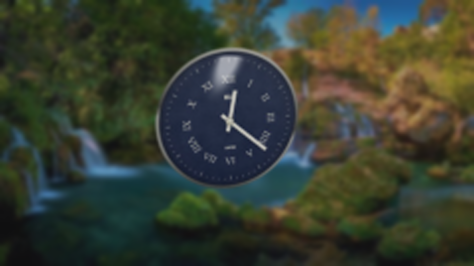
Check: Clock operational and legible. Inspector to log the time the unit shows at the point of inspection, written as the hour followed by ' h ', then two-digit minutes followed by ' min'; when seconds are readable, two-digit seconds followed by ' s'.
12 h 22 min
